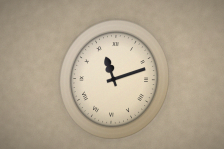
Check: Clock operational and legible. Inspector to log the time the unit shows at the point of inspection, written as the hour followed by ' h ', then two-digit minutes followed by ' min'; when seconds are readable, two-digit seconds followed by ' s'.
11 h 12 min
